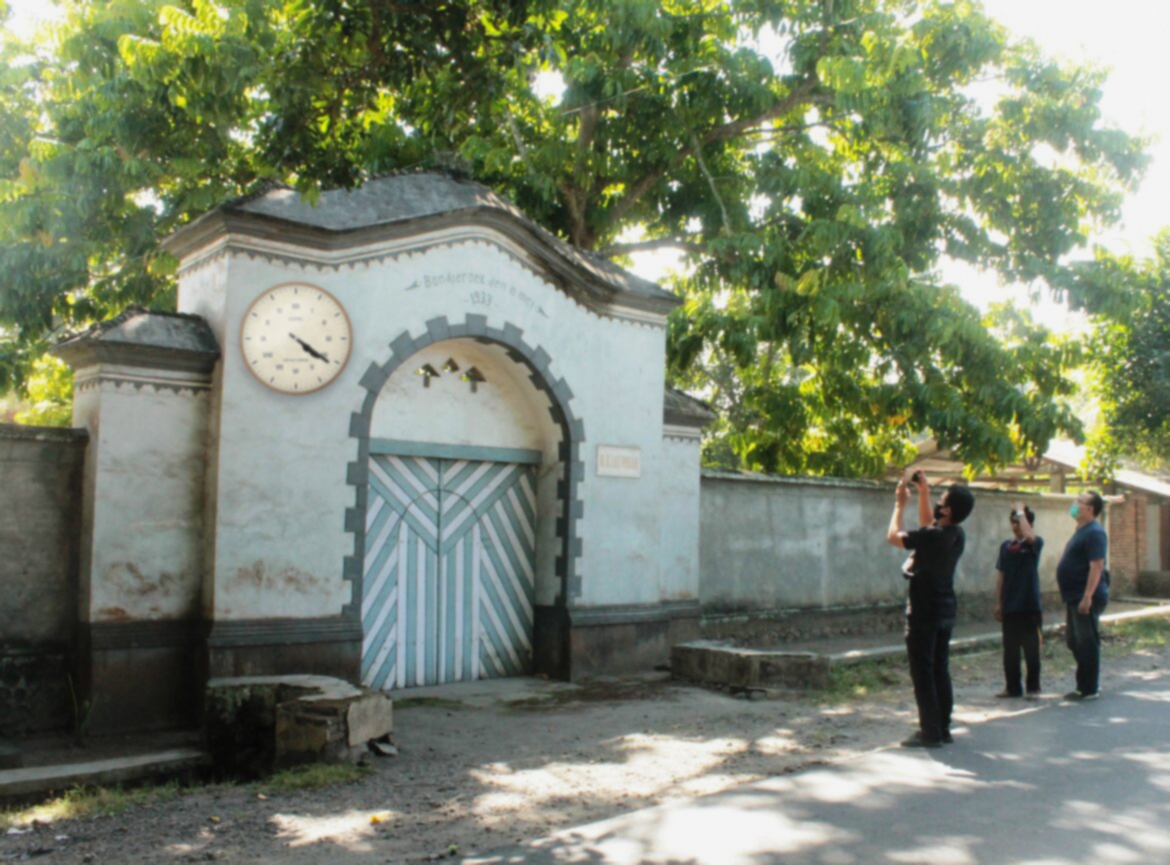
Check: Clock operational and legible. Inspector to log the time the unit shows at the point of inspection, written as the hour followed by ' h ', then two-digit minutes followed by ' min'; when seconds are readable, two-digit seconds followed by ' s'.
4 h 21 min
